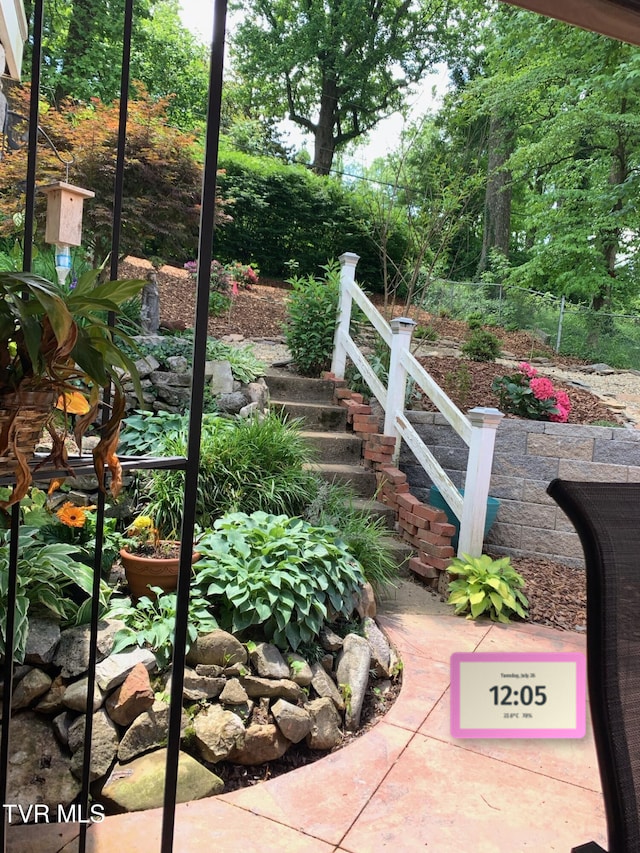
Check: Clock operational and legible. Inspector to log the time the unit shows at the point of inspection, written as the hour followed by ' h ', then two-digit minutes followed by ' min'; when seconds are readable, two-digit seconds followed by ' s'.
12 h 05 min
